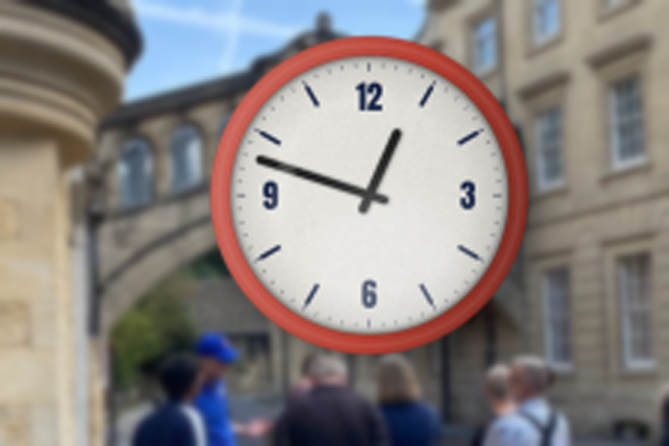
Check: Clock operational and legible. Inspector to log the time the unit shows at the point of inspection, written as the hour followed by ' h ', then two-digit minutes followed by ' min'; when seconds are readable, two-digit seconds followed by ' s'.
12 h 48 min
